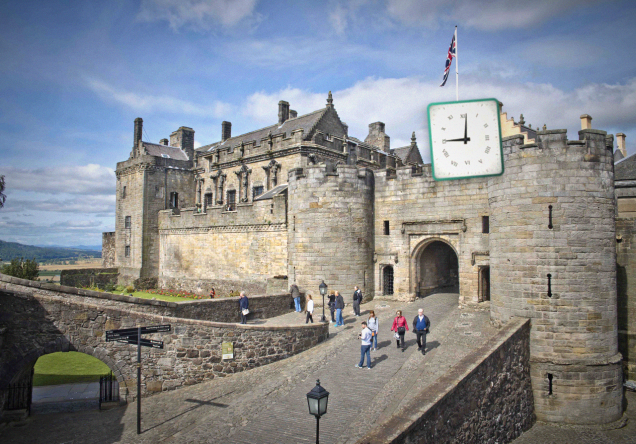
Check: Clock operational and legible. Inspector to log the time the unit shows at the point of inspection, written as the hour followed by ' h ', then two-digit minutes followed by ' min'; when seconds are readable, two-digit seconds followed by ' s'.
9 h 01 min
